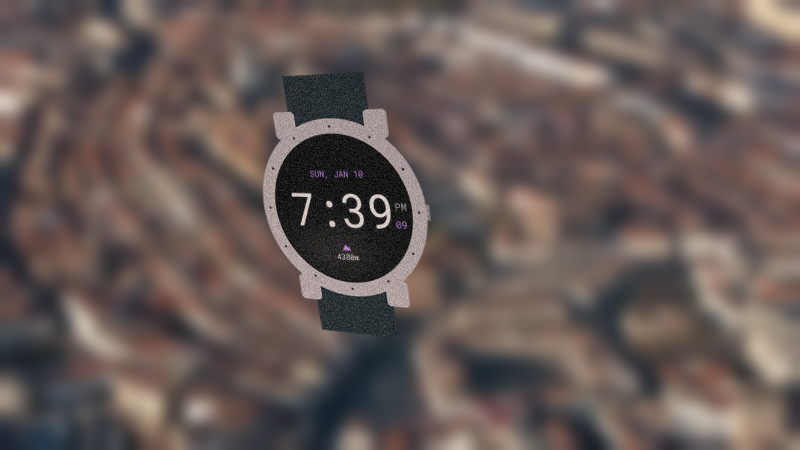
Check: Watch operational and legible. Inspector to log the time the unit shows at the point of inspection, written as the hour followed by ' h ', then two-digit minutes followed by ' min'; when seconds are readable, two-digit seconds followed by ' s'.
7 h 39 min 09 s
